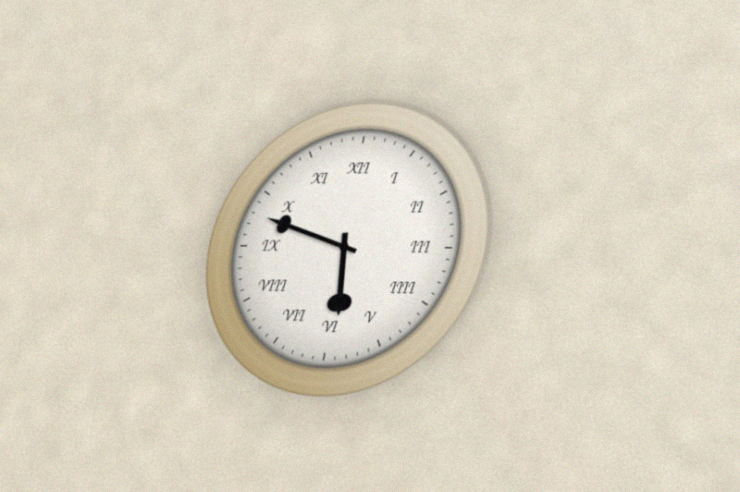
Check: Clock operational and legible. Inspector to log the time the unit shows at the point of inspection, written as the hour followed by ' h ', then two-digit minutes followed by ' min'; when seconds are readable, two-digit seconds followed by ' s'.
5 h 48 min
